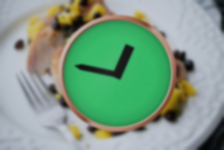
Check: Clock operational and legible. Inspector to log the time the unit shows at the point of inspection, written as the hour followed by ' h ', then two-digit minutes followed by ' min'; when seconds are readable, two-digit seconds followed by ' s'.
12 h 47 min
